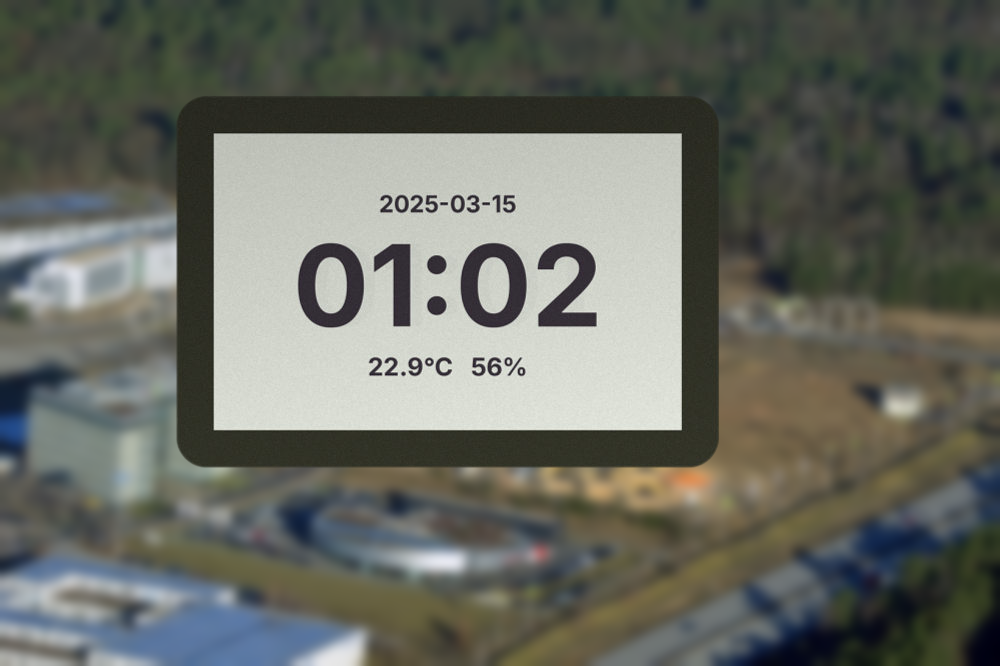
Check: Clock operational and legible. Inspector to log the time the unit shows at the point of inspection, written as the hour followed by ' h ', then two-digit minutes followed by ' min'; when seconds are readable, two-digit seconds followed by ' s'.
1 h 02 min
